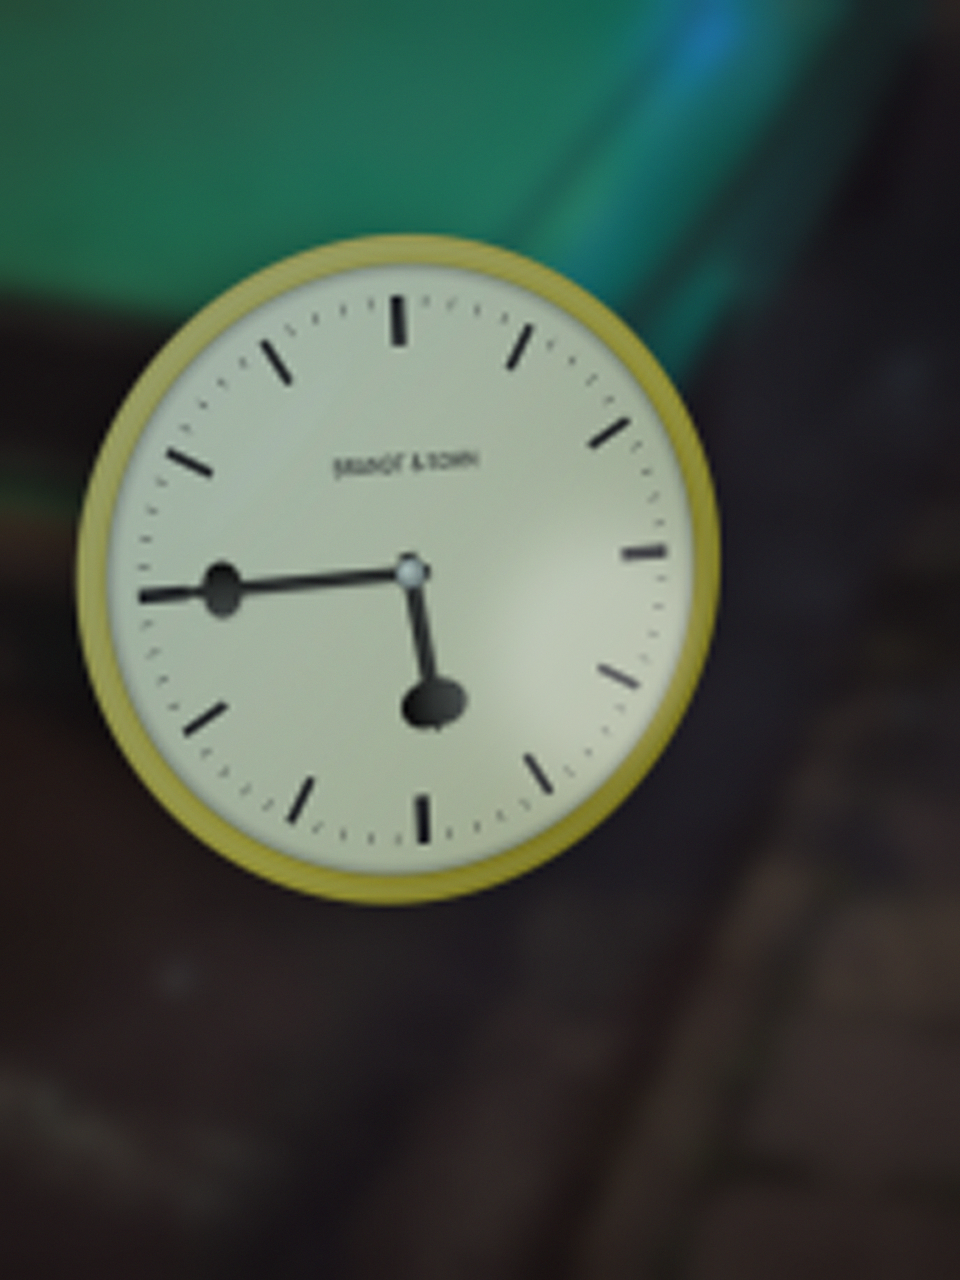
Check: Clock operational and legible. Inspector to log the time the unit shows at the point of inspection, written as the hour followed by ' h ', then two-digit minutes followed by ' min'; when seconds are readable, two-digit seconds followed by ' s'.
5 h 45 min
